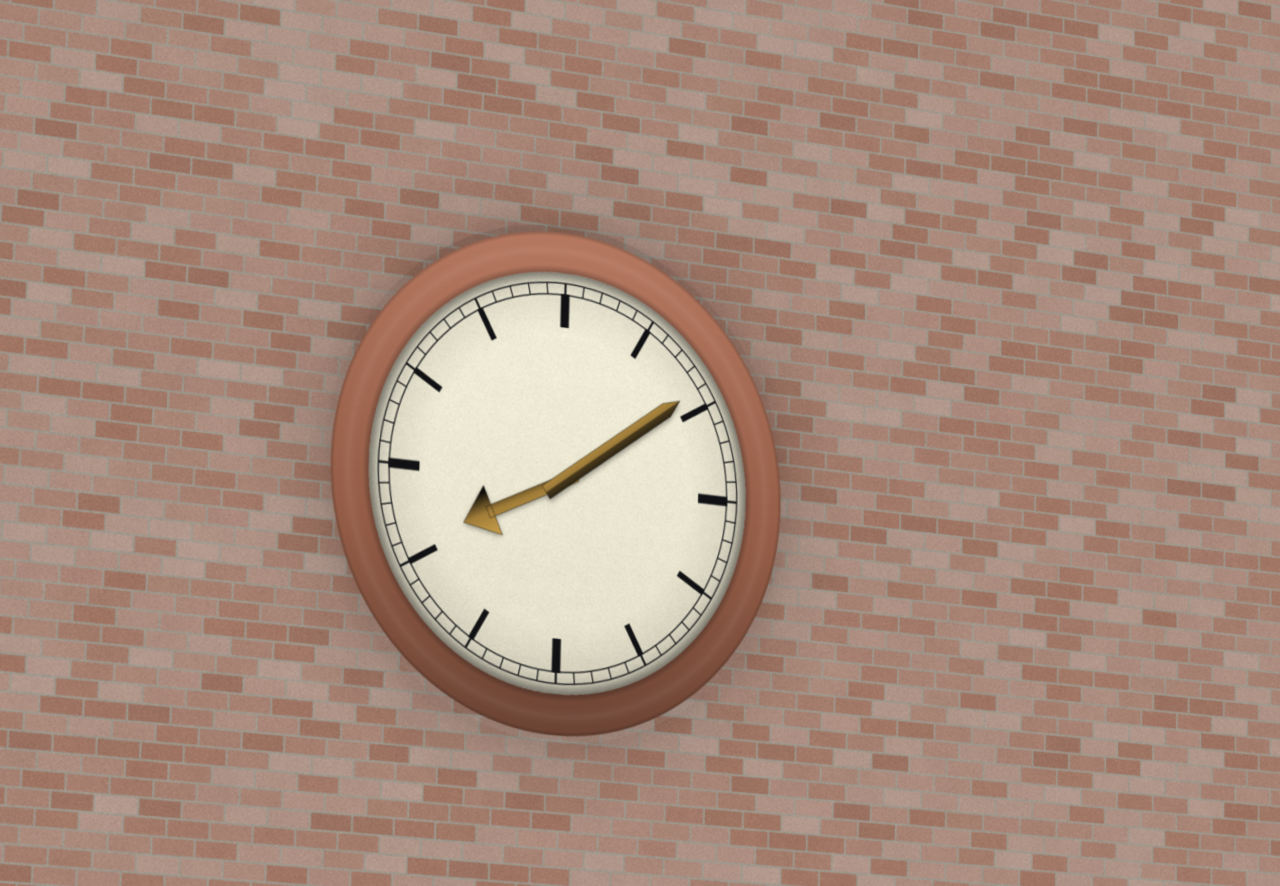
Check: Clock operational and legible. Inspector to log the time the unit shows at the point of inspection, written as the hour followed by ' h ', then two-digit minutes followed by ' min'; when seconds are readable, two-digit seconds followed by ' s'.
8 h 09 min
